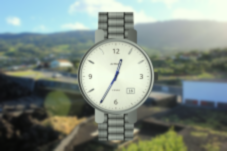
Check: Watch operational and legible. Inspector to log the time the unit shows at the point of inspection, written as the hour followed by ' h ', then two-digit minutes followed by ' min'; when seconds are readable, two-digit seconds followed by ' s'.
12 h 35 min
